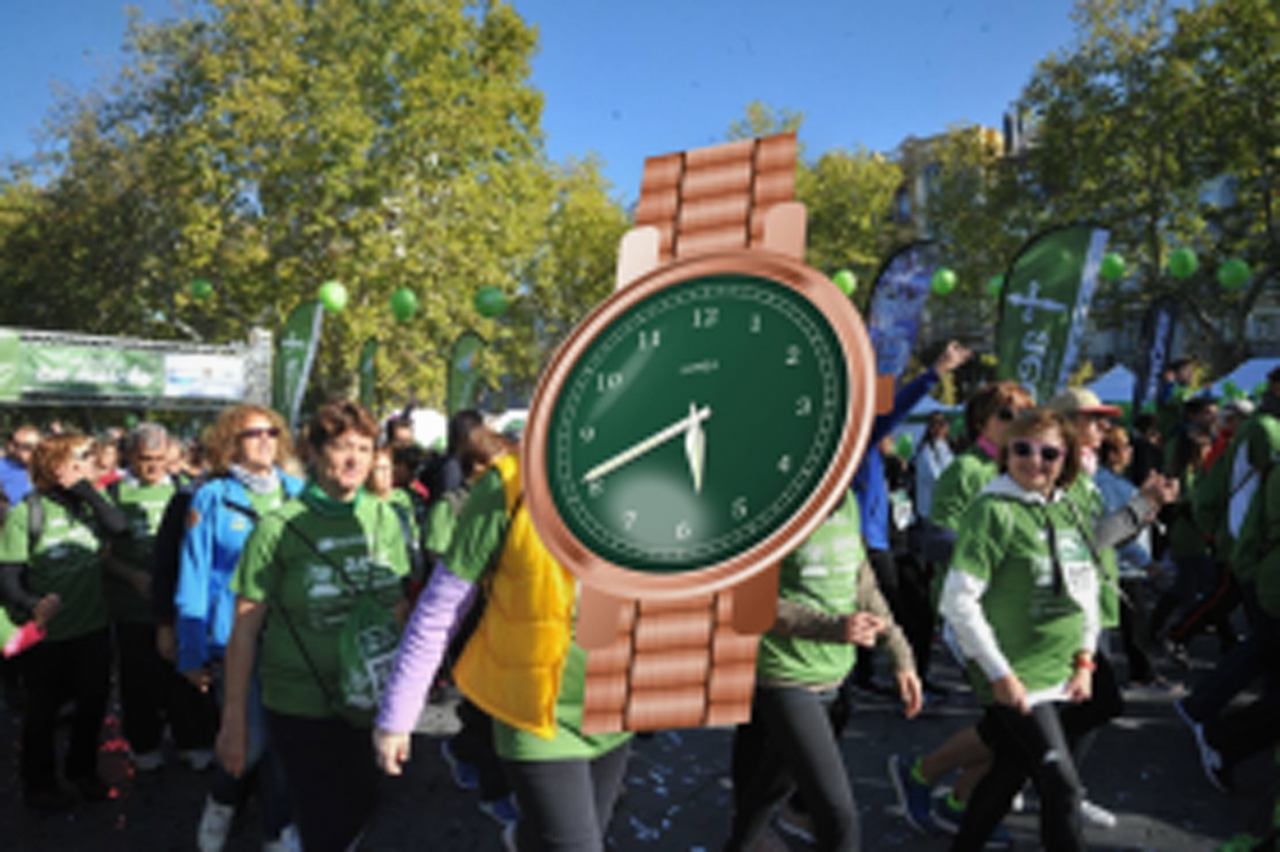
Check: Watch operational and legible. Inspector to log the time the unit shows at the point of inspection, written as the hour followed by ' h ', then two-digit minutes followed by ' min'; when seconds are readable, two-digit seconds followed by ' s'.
5 h 41 min
